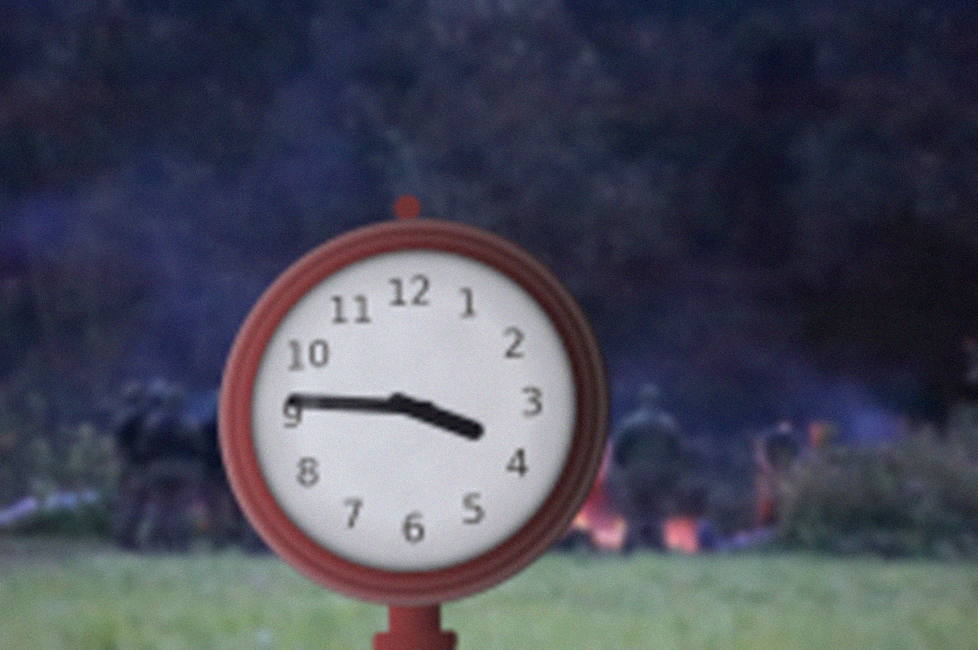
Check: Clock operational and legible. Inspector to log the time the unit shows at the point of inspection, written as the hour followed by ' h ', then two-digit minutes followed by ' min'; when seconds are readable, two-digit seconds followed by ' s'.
3 h 46 min
